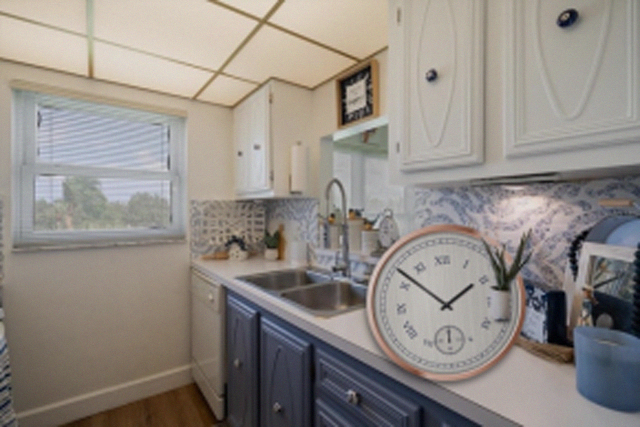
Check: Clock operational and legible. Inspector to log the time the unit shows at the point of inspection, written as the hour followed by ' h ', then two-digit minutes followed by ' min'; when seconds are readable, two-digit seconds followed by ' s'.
1 h 52 min
